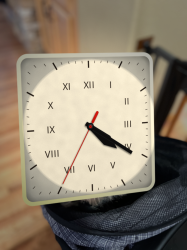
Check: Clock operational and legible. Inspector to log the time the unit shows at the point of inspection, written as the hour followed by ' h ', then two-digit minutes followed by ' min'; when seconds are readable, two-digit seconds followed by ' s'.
4 h 20 min 35 s
